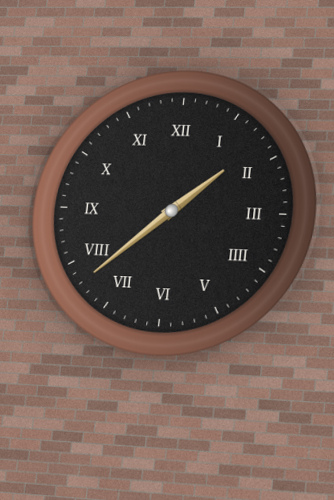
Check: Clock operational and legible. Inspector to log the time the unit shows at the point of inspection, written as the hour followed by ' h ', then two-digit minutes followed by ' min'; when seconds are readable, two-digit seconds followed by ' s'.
1 h 38 min
